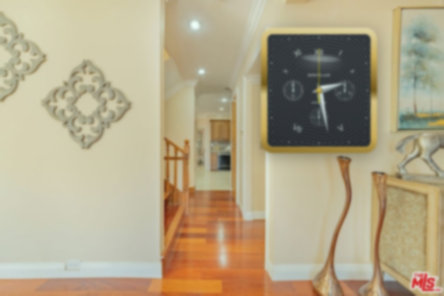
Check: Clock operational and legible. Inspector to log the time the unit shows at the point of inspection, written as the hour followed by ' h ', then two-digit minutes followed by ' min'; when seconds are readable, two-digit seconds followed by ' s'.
2 h 28 min
